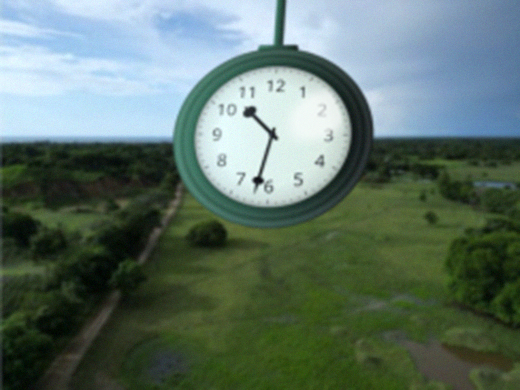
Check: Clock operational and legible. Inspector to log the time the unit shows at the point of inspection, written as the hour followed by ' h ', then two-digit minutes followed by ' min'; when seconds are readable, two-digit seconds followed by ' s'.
10 h 32 min
